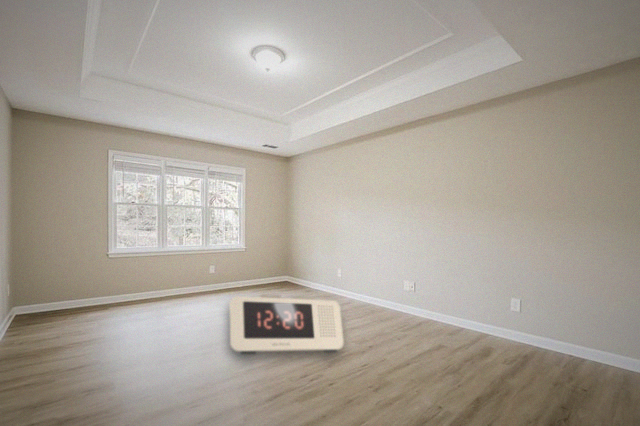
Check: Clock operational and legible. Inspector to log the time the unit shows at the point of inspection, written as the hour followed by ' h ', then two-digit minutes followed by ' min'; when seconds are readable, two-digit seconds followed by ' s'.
12 h 20 min
